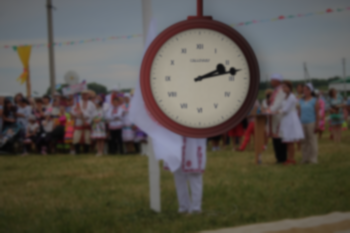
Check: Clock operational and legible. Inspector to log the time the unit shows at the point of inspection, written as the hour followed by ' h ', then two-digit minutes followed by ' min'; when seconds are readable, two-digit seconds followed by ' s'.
2 h 13 min
